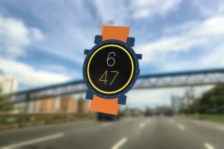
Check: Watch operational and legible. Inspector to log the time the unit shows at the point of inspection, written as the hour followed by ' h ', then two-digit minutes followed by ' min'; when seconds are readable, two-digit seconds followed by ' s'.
6 h 47 min
